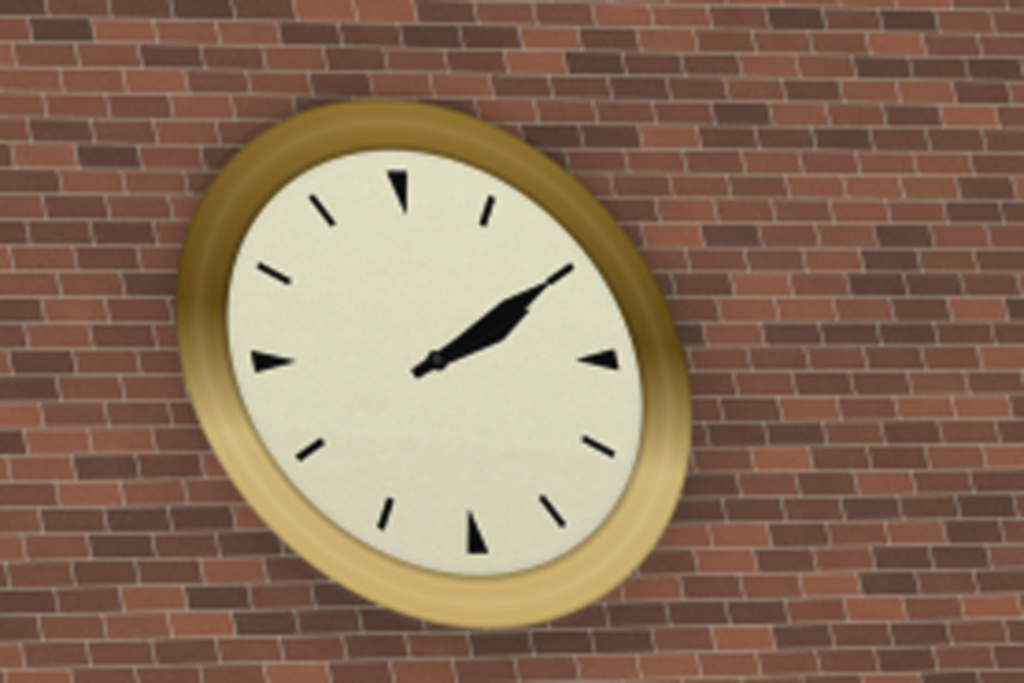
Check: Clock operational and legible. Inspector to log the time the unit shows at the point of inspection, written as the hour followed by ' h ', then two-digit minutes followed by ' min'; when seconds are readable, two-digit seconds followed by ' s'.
2 h 10 min
